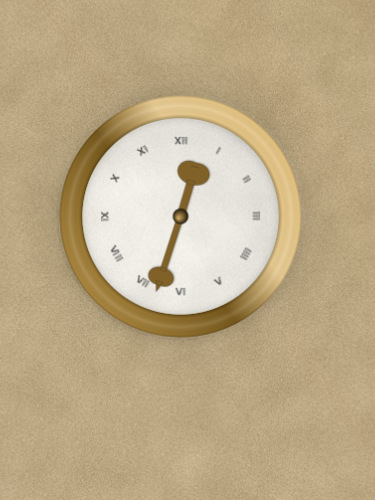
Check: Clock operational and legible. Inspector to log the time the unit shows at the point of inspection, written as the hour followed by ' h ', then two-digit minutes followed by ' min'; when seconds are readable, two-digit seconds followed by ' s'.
12 h 33 min
